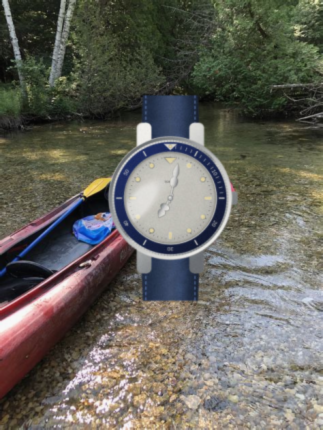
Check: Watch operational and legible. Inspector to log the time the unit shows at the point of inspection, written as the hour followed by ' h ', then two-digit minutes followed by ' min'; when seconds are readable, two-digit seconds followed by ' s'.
7 h 02 min
